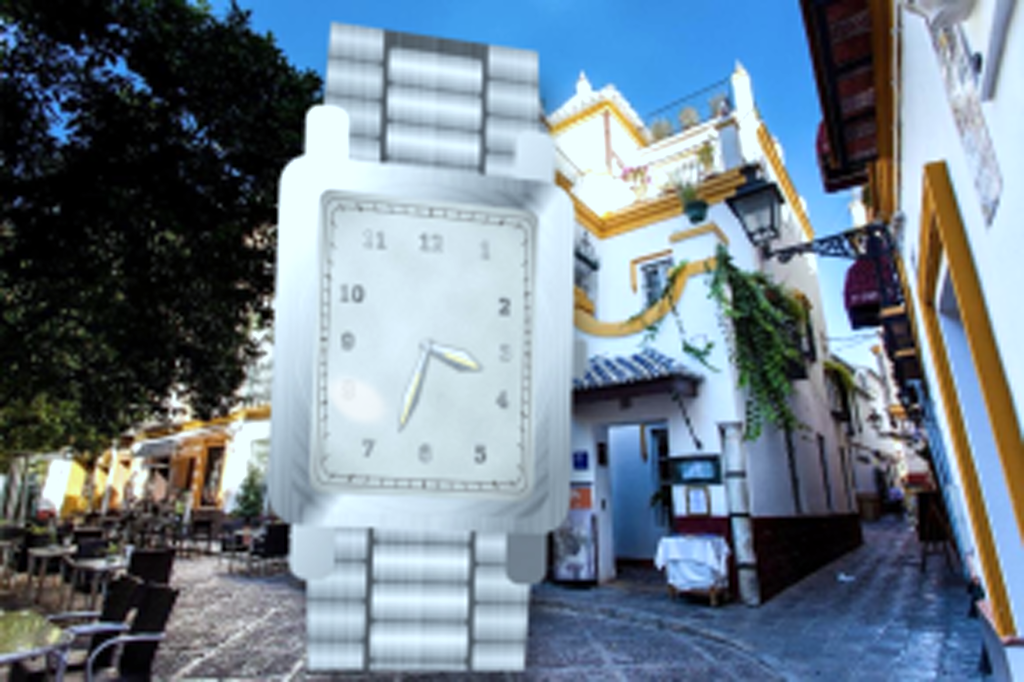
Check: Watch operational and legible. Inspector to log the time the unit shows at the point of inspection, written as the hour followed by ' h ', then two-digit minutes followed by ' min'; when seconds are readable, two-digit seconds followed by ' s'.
3 h 33 min
